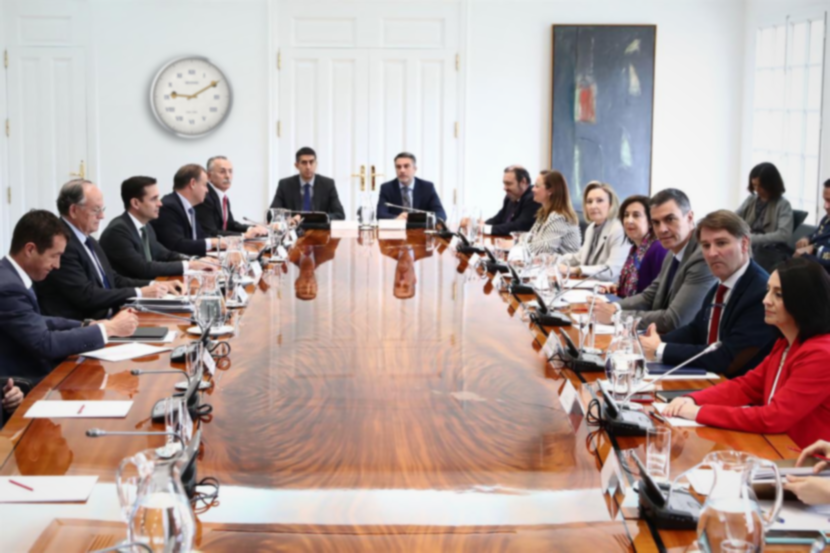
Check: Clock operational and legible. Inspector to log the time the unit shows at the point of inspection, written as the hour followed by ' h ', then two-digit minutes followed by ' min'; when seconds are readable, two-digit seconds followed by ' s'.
9 h 10 min
